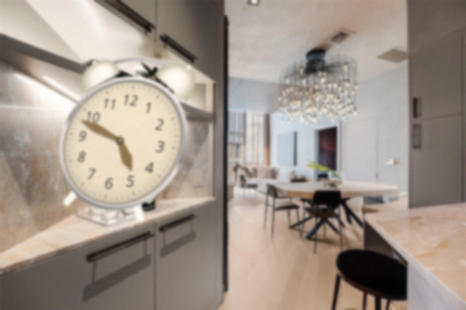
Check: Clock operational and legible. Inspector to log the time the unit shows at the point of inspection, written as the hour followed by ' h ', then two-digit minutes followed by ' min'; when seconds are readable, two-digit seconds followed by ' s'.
4 h 48 min
